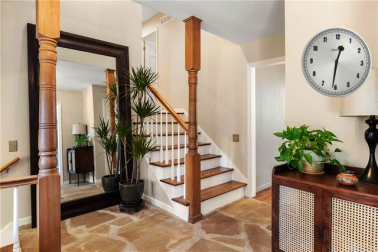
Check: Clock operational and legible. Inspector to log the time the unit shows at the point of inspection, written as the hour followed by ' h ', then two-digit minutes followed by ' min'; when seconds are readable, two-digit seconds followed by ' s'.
12 h 31 min
